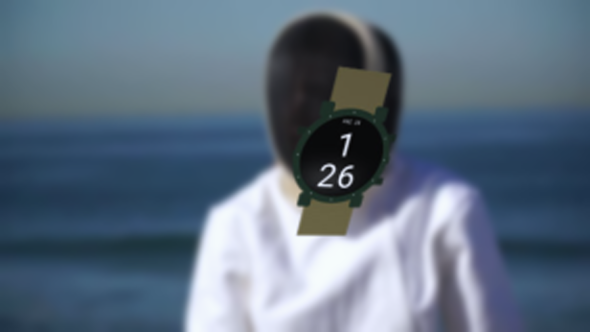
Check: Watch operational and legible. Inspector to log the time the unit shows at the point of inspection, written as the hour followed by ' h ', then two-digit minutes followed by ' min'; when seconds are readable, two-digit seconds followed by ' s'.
1 h 26 min
